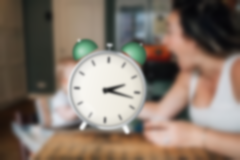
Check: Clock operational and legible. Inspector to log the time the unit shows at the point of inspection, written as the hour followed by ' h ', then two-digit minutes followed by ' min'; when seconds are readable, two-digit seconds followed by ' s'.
2 h 17 min
